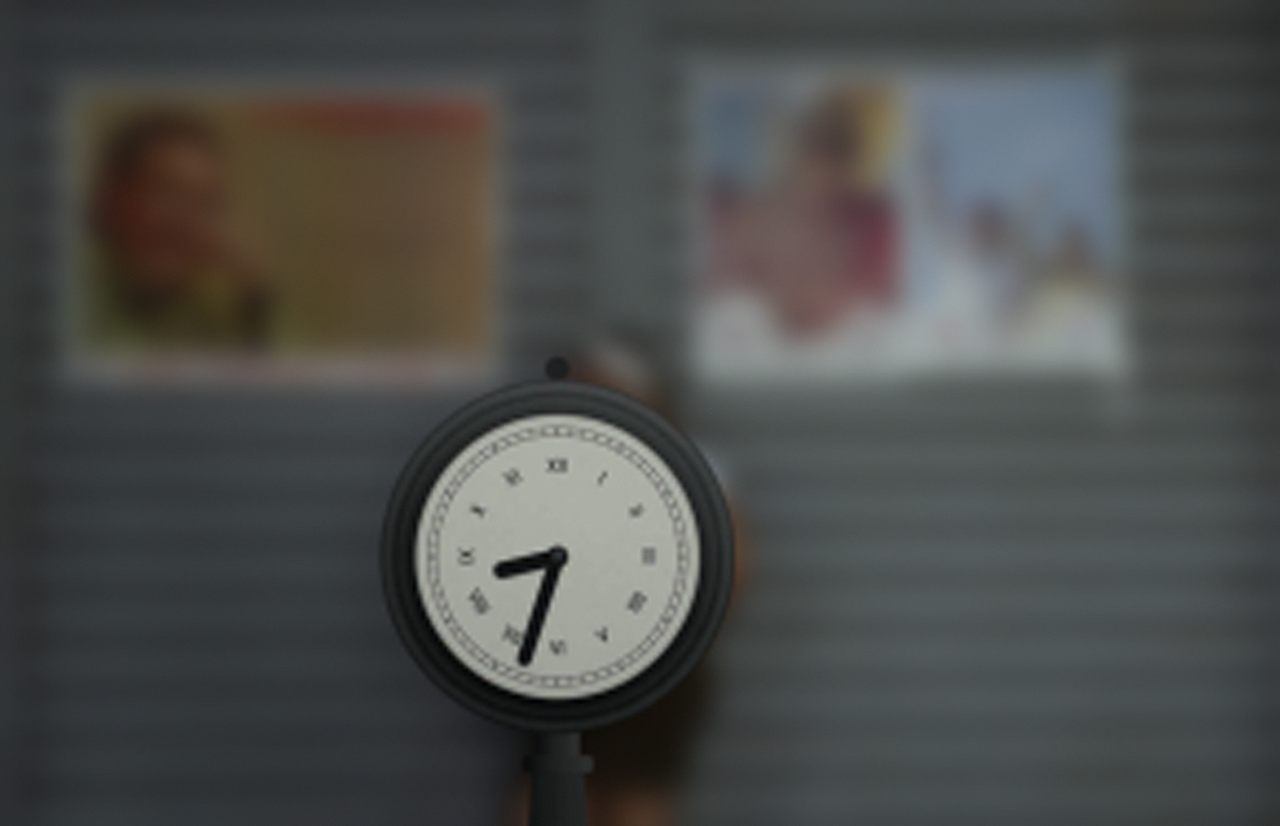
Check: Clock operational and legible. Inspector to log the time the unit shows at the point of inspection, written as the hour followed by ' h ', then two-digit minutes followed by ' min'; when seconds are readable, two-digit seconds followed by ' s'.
8 h 33 min
